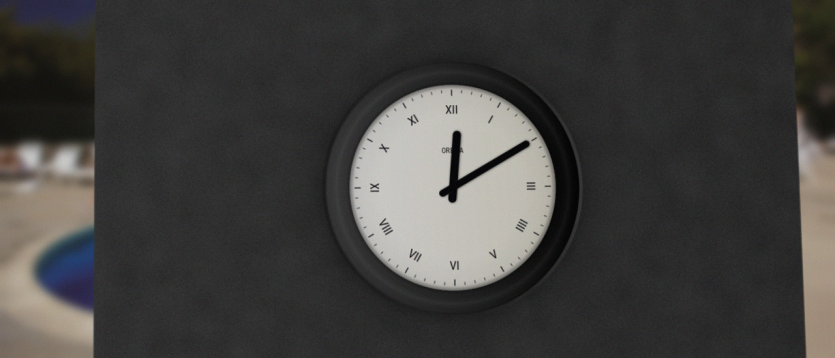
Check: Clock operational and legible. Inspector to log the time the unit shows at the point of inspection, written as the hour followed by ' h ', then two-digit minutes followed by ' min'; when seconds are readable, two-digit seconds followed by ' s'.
12 h 10 min
